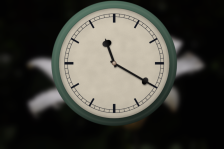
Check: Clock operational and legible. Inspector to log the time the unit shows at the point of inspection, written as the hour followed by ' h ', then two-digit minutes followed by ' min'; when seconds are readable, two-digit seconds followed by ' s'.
11 h 20 min
